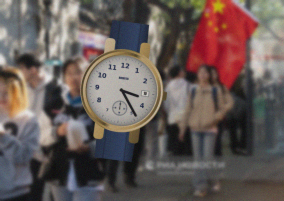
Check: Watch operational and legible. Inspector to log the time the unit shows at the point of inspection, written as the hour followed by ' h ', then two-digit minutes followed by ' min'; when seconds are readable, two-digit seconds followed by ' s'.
3 h 24 min
